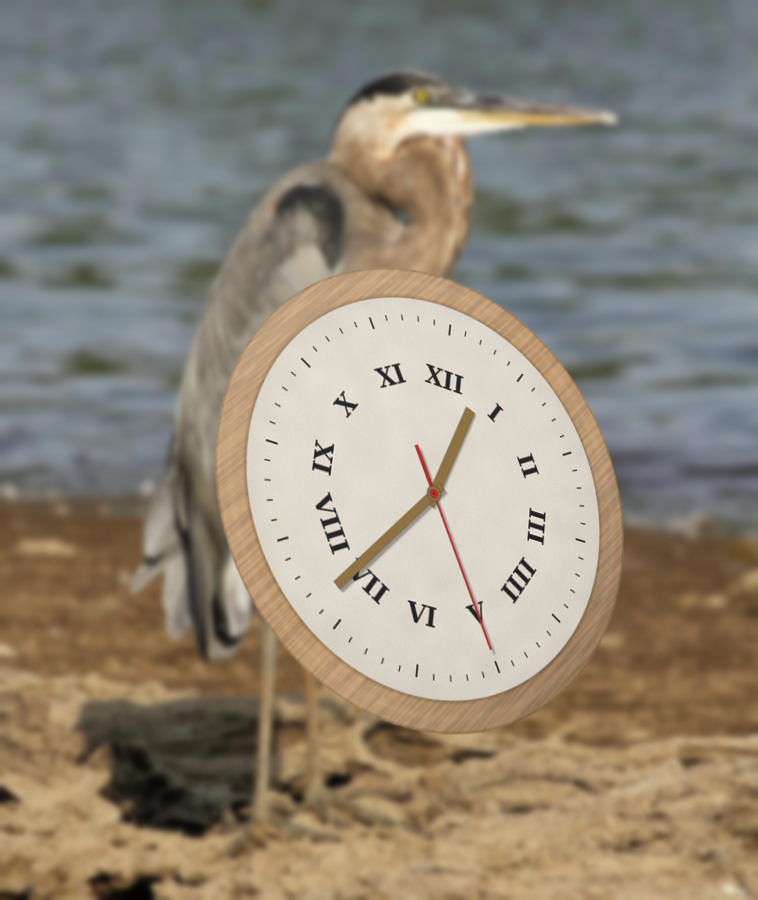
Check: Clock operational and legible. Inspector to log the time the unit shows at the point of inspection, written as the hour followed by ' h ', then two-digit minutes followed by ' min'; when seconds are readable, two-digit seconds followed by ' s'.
12 h 36 min 25 s
